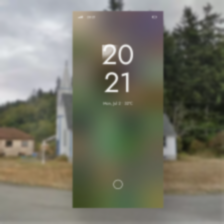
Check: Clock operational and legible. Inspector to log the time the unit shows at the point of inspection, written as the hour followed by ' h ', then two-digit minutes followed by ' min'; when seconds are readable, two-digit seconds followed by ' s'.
20 h 21 min
